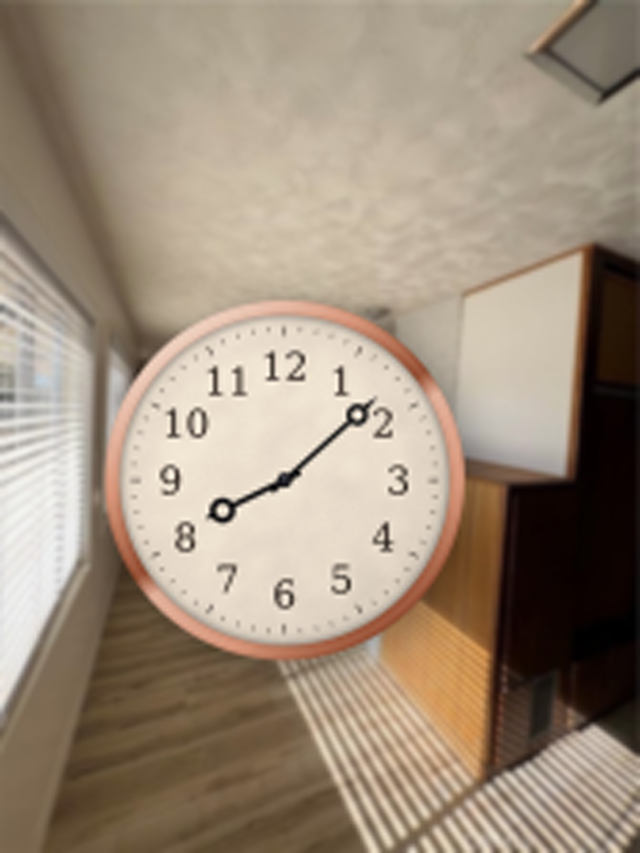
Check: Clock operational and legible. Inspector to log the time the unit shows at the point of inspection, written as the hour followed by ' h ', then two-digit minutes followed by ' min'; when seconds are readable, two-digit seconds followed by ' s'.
8 h 08 min
